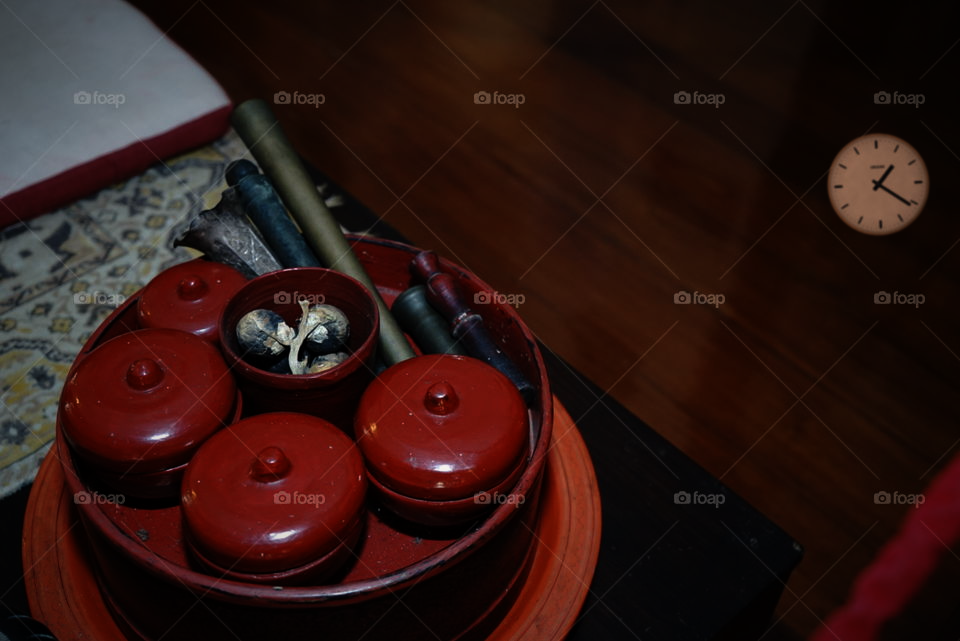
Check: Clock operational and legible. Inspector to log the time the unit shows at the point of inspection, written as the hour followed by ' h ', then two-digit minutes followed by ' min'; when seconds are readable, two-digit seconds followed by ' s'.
1 h 21 min
